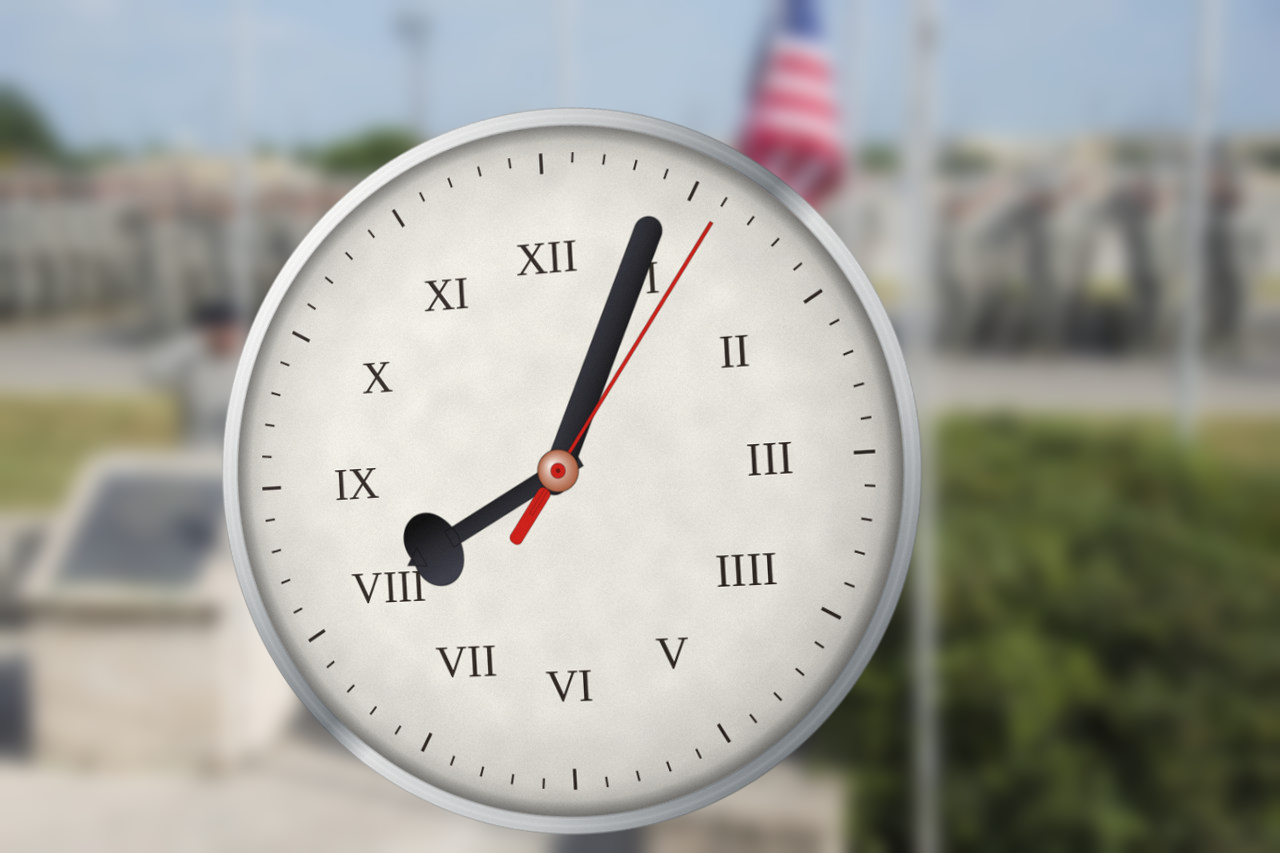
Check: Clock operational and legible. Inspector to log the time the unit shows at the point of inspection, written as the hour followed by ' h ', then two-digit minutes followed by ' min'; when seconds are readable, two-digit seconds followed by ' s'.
8 h 04 min 06 s
